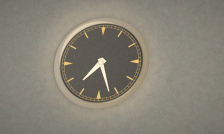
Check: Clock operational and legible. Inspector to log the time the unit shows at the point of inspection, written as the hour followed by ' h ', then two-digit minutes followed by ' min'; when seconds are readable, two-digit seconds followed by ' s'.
7 h 27 min
